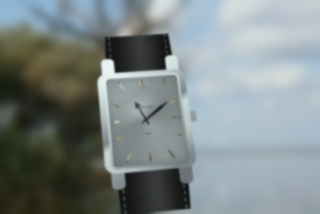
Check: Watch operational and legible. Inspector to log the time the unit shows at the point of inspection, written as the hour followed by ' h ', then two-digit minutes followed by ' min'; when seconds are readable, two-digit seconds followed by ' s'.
11 h 09 min
